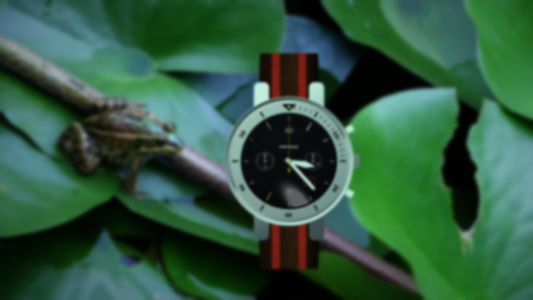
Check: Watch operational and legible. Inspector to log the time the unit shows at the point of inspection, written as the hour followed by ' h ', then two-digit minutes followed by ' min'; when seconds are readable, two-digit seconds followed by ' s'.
3 h 23 min
